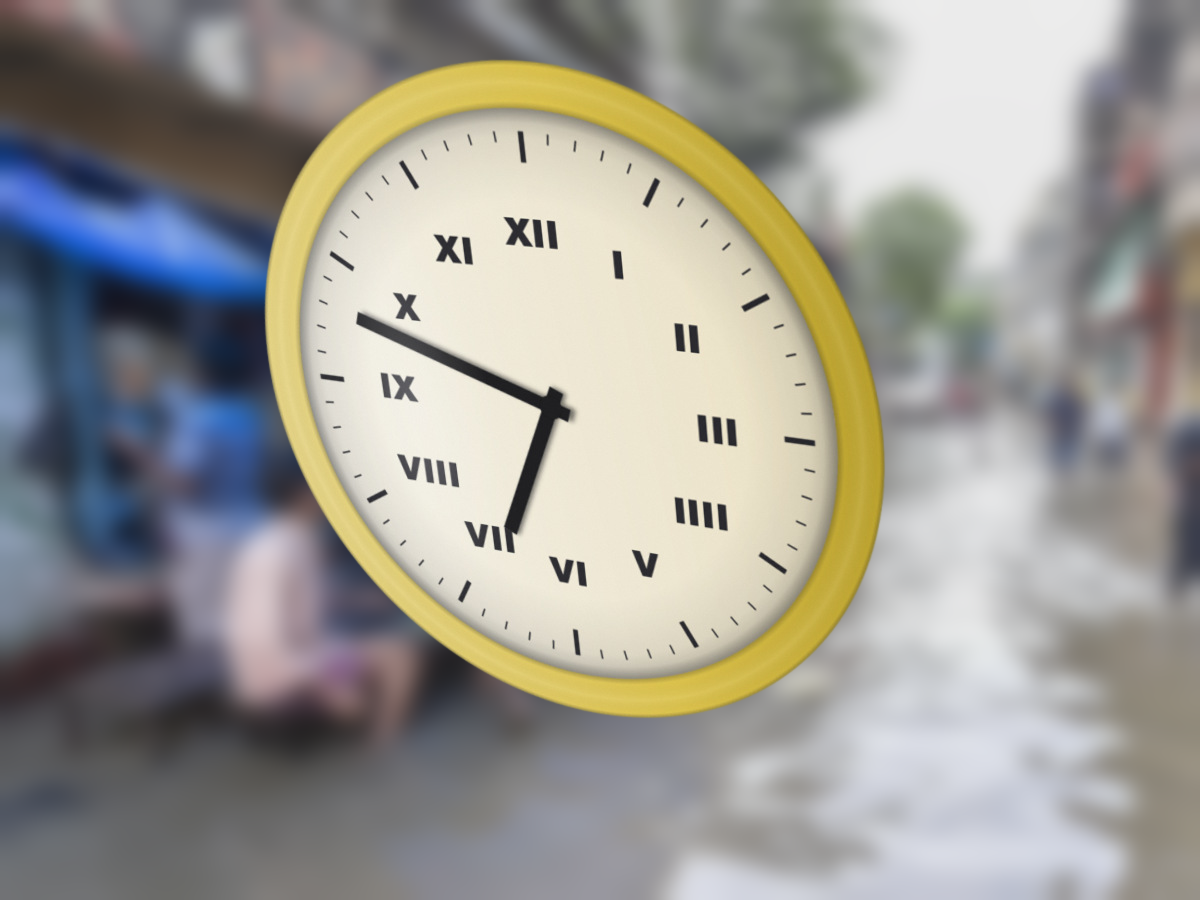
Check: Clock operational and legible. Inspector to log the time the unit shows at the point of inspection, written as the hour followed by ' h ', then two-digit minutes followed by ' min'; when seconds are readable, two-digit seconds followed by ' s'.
6 h 48 min
